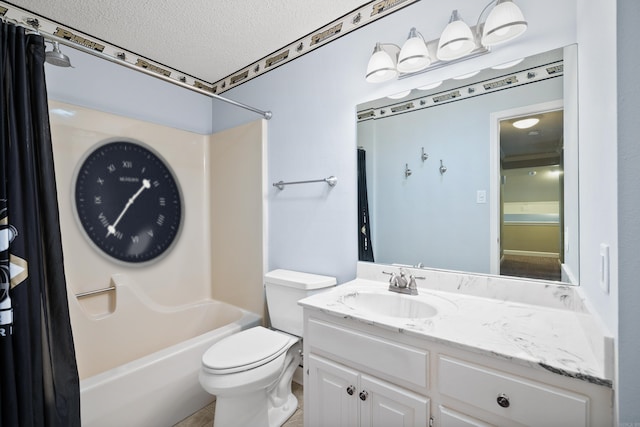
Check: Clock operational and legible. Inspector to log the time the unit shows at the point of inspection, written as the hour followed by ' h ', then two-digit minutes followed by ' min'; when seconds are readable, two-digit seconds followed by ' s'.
1 h 37 min
